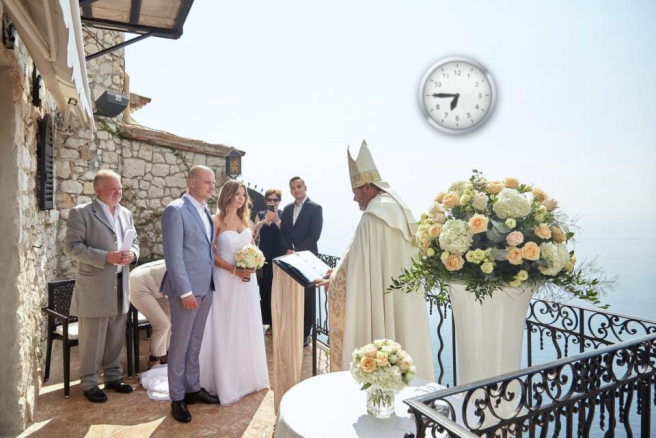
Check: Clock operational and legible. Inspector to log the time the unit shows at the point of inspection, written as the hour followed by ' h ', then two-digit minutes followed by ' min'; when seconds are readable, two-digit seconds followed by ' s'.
6 h 45 min
